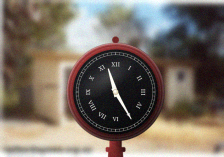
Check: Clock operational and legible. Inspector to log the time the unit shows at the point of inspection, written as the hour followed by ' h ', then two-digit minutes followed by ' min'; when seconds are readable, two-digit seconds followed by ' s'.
11 h 25 min
